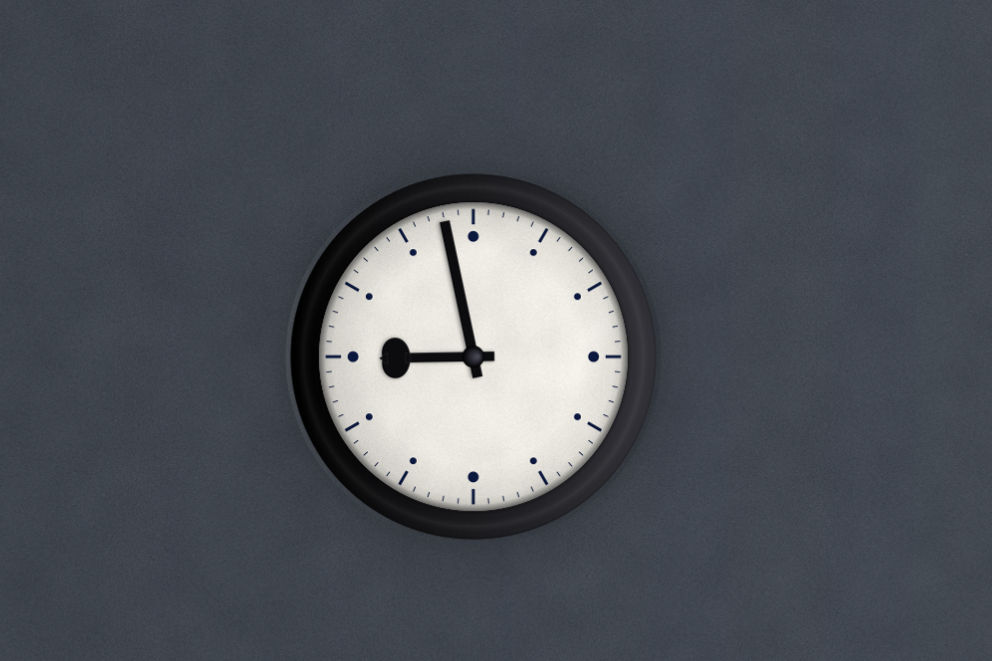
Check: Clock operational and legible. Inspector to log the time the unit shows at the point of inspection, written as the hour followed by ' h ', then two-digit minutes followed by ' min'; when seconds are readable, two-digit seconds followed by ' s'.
8 h 58 min
